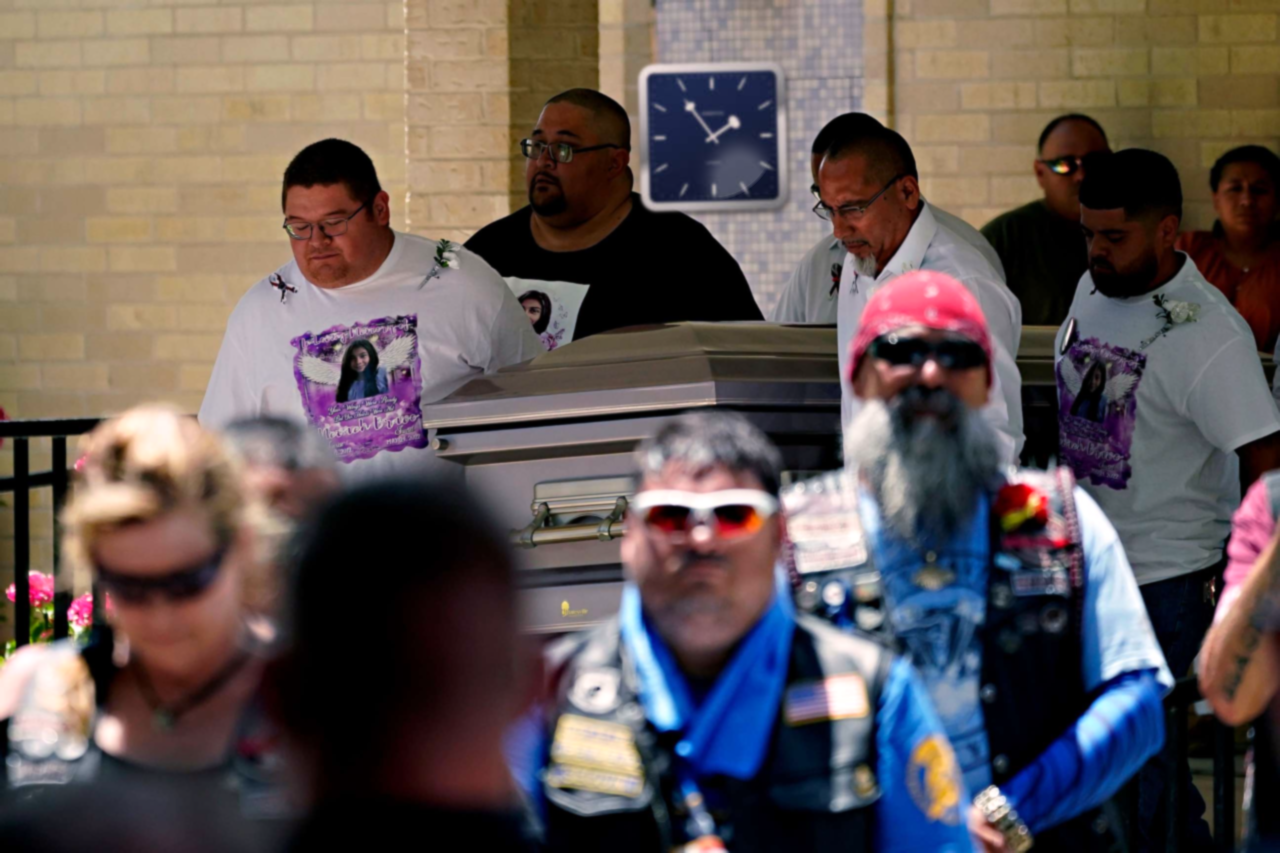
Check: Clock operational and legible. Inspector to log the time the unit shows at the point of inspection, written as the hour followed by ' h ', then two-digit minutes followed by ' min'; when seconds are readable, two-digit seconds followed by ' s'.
1 h 54 min
